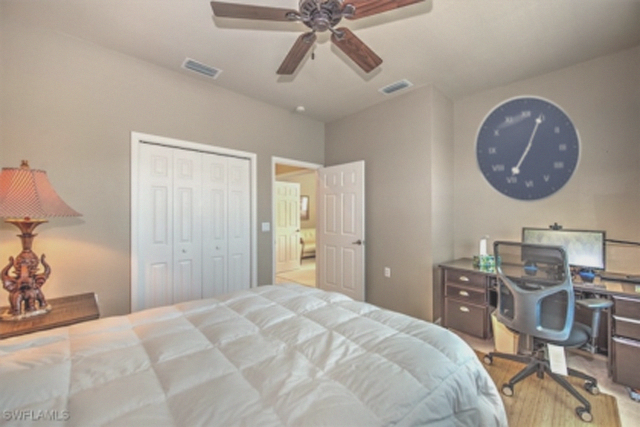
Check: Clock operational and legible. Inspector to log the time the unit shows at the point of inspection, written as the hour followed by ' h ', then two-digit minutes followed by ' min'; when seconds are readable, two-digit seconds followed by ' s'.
7 h 04 min
